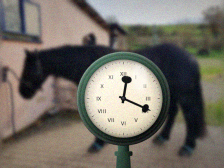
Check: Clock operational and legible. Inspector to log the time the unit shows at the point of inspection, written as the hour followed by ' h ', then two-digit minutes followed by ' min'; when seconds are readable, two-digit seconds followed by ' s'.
12 h 19 min
